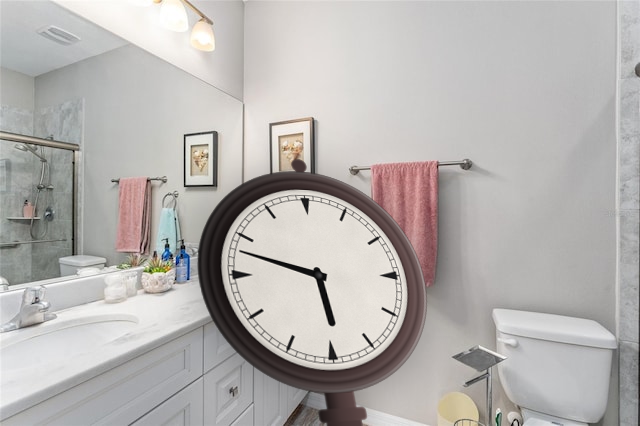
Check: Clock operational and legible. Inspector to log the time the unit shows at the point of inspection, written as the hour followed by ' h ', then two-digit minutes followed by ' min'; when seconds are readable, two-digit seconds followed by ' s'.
5 h 48 min
